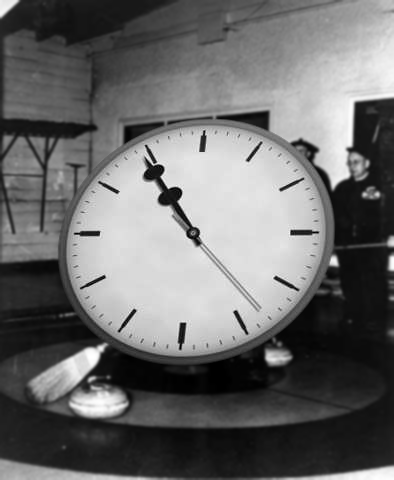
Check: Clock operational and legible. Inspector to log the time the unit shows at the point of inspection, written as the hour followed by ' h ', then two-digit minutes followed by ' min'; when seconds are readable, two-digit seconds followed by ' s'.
10 h 54 min 23 s
